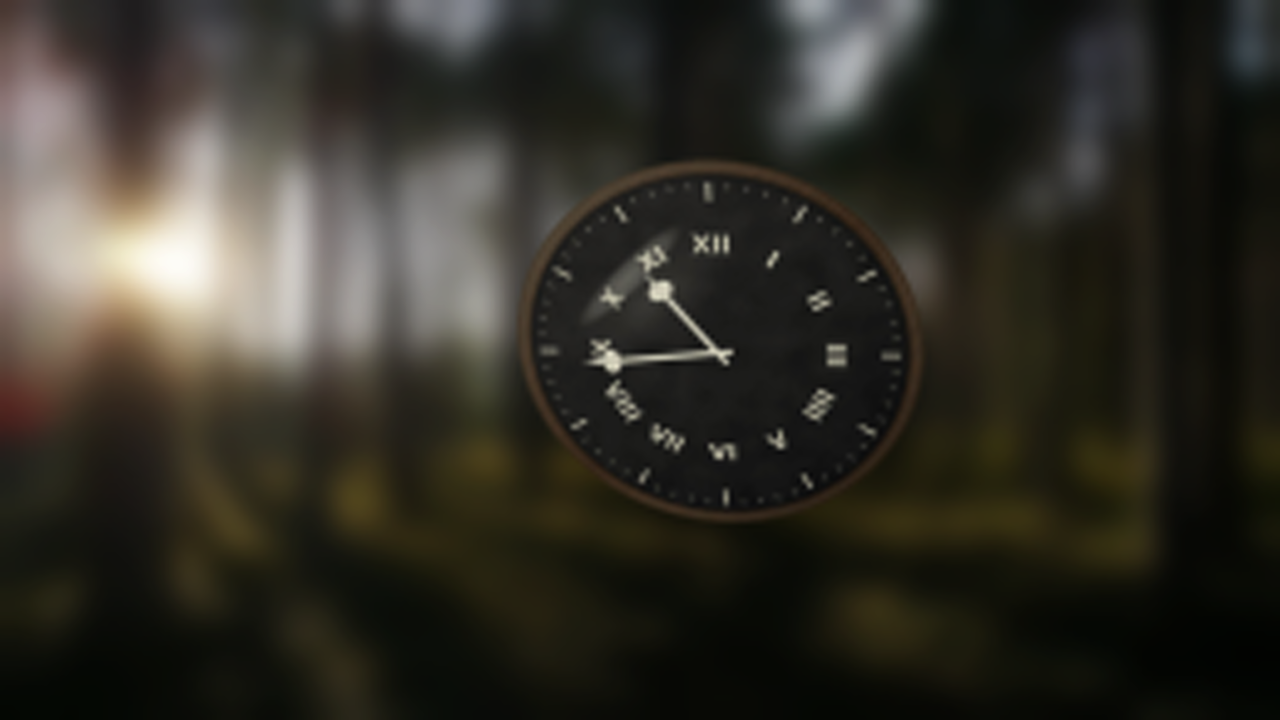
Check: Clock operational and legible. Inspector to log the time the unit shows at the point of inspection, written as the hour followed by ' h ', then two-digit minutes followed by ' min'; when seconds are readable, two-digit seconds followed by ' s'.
10 h 44 min
